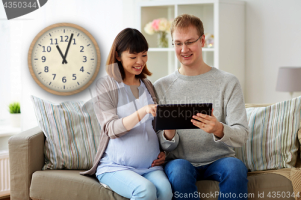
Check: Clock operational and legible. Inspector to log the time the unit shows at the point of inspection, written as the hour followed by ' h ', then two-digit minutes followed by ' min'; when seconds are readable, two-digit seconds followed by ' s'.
11 h 03 min
